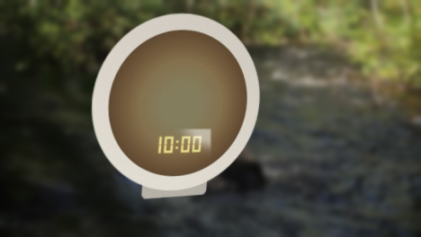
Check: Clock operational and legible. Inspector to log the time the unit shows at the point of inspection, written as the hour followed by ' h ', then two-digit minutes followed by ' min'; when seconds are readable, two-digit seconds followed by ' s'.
10 h 00 min
